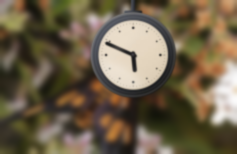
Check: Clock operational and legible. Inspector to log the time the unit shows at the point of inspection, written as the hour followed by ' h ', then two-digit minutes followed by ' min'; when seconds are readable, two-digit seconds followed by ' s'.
5 h 49 min
